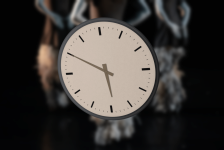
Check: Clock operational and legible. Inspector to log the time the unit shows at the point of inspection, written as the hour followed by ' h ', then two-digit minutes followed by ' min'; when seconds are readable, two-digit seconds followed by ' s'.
5 h 50 min
